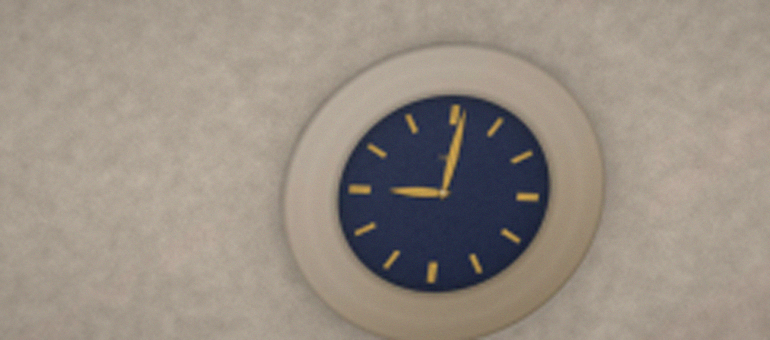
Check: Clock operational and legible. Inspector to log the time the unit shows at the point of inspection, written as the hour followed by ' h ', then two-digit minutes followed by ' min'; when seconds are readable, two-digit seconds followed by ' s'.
9 h 01 min
